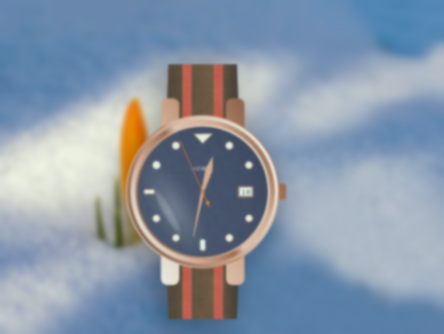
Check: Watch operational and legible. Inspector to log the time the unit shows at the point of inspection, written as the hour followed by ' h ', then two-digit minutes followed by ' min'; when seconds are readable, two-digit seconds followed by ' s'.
12 h 31 min 56 s
